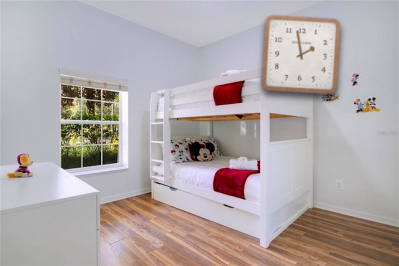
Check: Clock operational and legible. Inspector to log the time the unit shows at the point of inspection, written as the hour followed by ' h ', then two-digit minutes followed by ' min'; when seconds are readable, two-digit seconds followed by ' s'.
1 h 58 min
